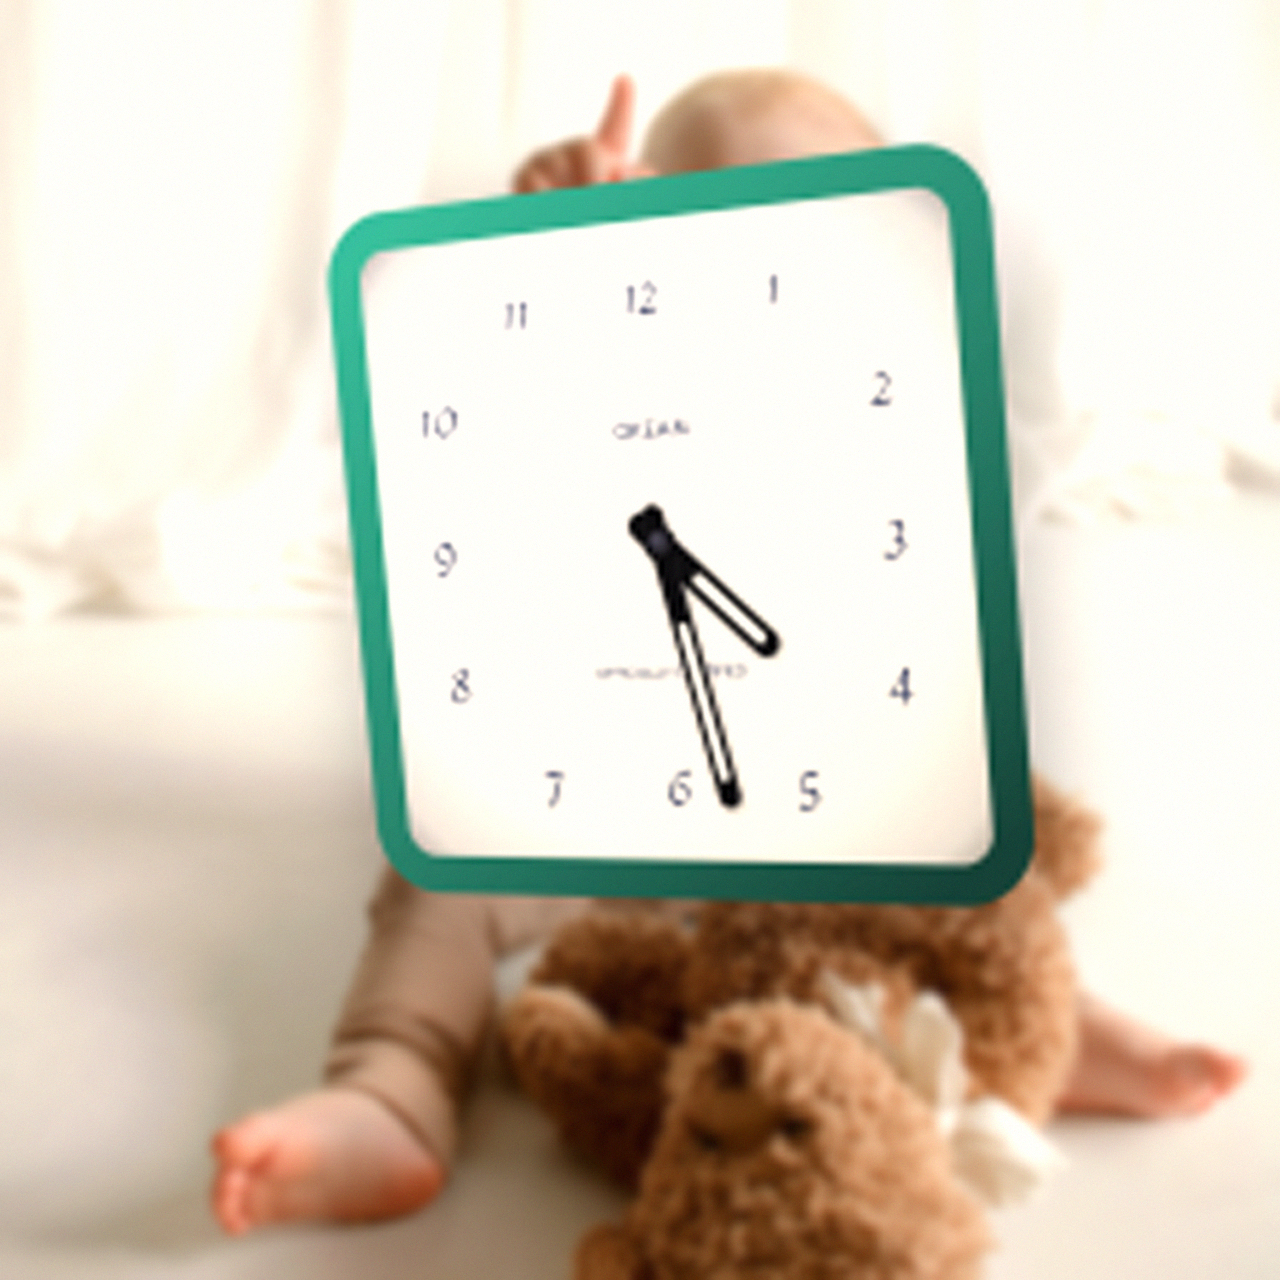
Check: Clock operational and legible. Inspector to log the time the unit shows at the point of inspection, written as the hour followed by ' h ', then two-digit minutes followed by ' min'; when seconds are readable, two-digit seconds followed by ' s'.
4 h 28 min
